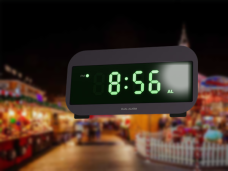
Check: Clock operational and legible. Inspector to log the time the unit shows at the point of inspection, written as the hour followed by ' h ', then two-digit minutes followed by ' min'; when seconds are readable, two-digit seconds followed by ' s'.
8 h 56 min
